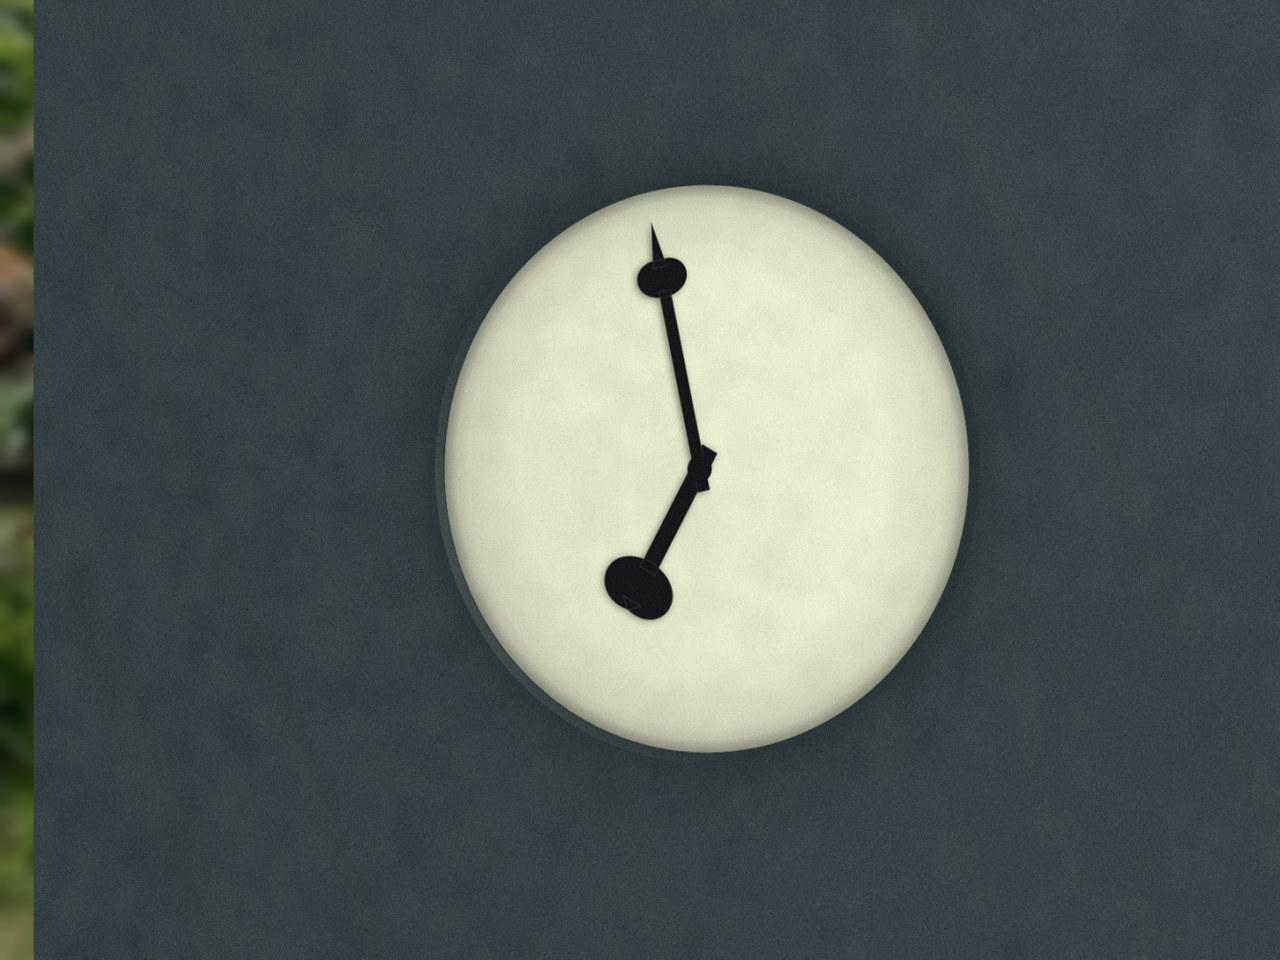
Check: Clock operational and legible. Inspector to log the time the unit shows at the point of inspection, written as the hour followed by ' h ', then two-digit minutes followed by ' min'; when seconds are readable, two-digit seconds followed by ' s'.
6 h 58 min
